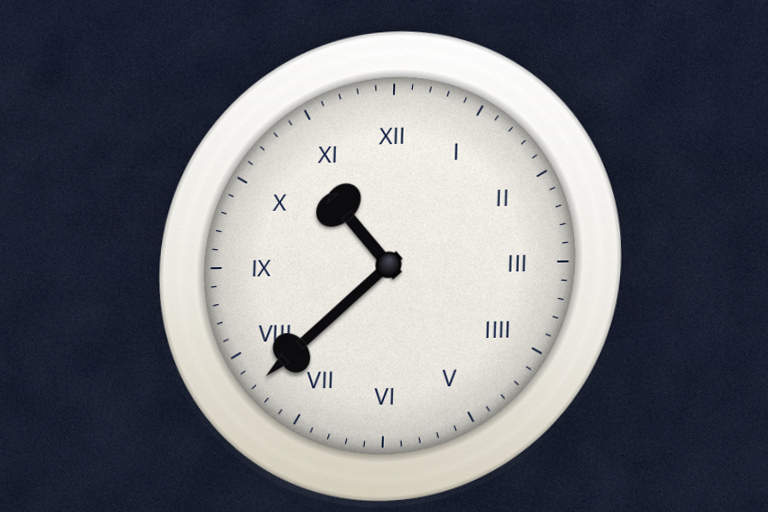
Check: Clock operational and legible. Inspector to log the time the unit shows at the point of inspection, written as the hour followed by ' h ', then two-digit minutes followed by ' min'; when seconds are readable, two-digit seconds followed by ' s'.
10 h 38 min
